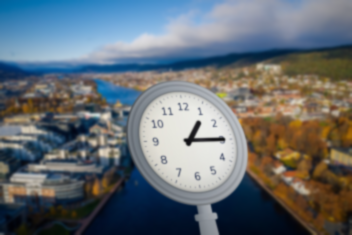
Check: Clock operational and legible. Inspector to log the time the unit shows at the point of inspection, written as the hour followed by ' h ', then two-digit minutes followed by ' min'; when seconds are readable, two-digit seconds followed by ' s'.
1 h 15 min
